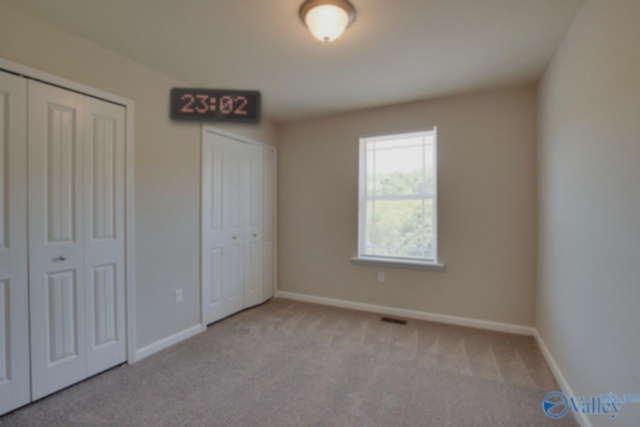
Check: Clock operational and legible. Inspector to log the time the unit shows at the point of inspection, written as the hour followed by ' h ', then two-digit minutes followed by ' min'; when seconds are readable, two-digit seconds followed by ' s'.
23 h 02 min
